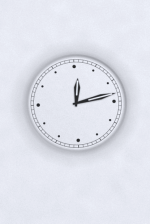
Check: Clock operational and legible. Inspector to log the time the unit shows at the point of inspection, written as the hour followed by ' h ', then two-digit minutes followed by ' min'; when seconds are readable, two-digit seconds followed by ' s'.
12 h 13 min
